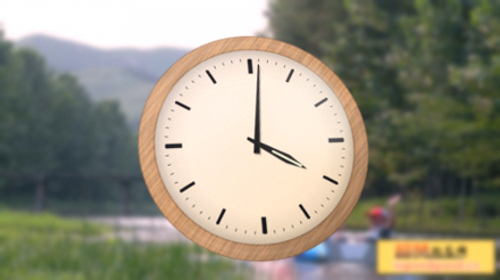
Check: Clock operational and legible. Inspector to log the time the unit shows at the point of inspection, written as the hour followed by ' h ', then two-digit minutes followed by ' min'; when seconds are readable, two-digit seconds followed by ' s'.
4 h 01 min
